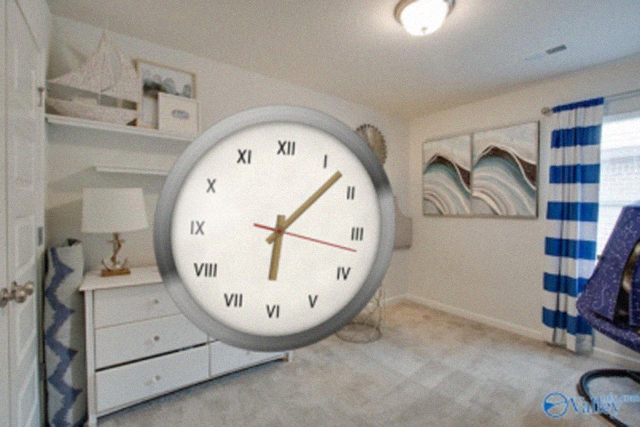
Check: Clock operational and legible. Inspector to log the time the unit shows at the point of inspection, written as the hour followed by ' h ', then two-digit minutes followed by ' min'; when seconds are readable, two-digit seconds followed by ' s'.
6 h 07 min 17 s
